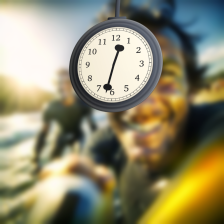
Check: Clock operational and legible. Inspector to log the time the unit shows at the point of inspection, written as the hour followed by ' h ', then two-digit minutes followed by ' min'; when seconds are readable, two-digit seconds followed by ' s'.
12 h 32 min
